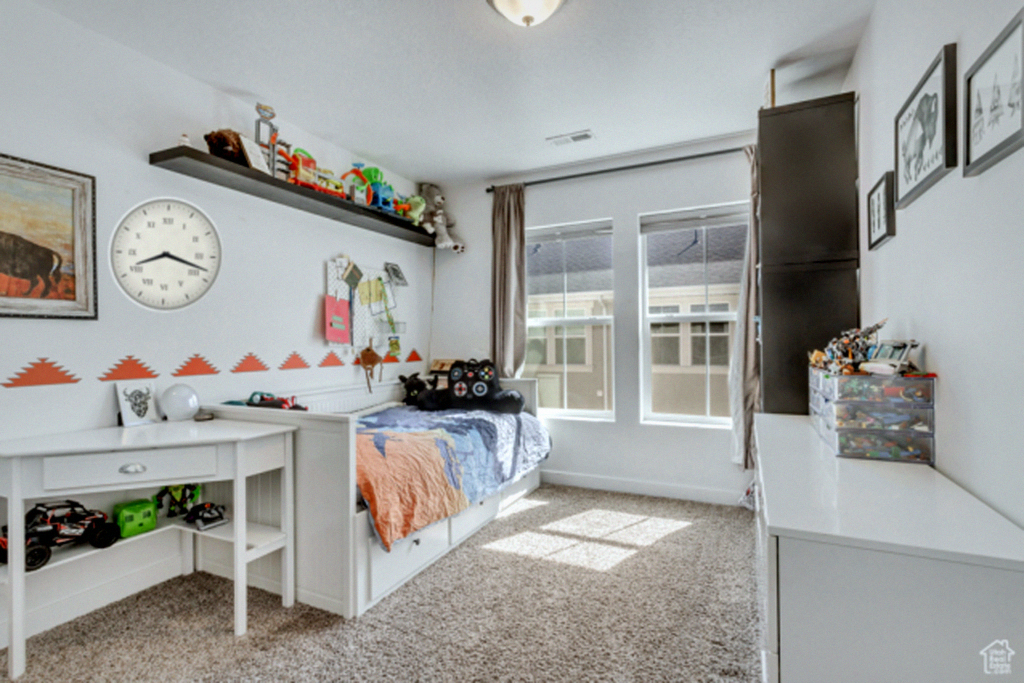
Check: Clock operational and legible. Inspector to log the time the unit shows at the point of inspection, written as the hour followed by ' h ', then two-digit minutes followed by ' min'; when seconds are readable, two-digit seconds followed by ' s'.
8 h 18 min
